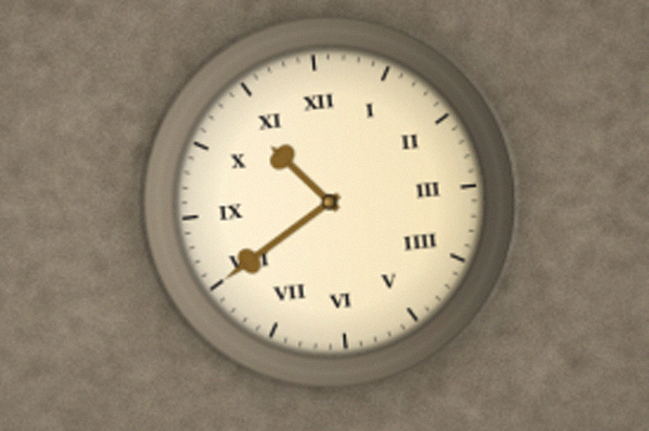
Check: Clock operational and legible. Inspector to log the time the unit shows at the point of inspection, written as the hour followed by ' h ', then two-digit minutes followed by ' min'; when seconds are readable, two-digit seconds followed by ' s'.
10 h 40 min
